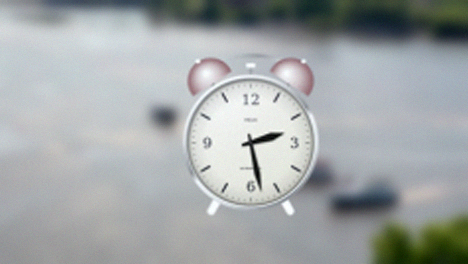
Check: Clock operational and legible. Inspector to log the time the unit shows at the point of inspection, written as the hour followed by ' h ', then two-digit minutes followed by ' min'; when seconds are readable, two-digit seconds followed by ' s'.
2 h 28 min
